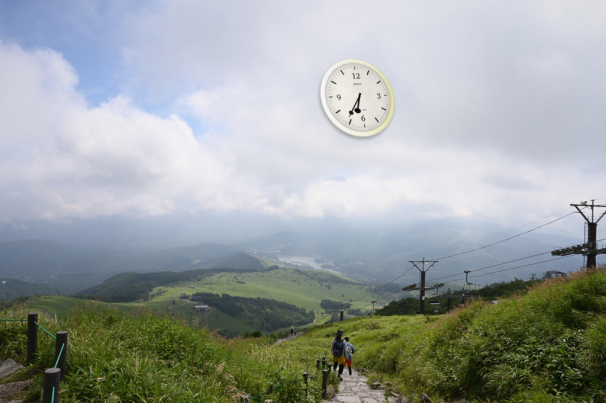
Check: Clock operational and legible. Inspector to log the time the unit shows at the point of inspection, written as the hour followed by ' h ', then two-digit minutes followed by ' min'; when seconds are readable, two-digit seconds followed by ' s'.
6 h 36 min
